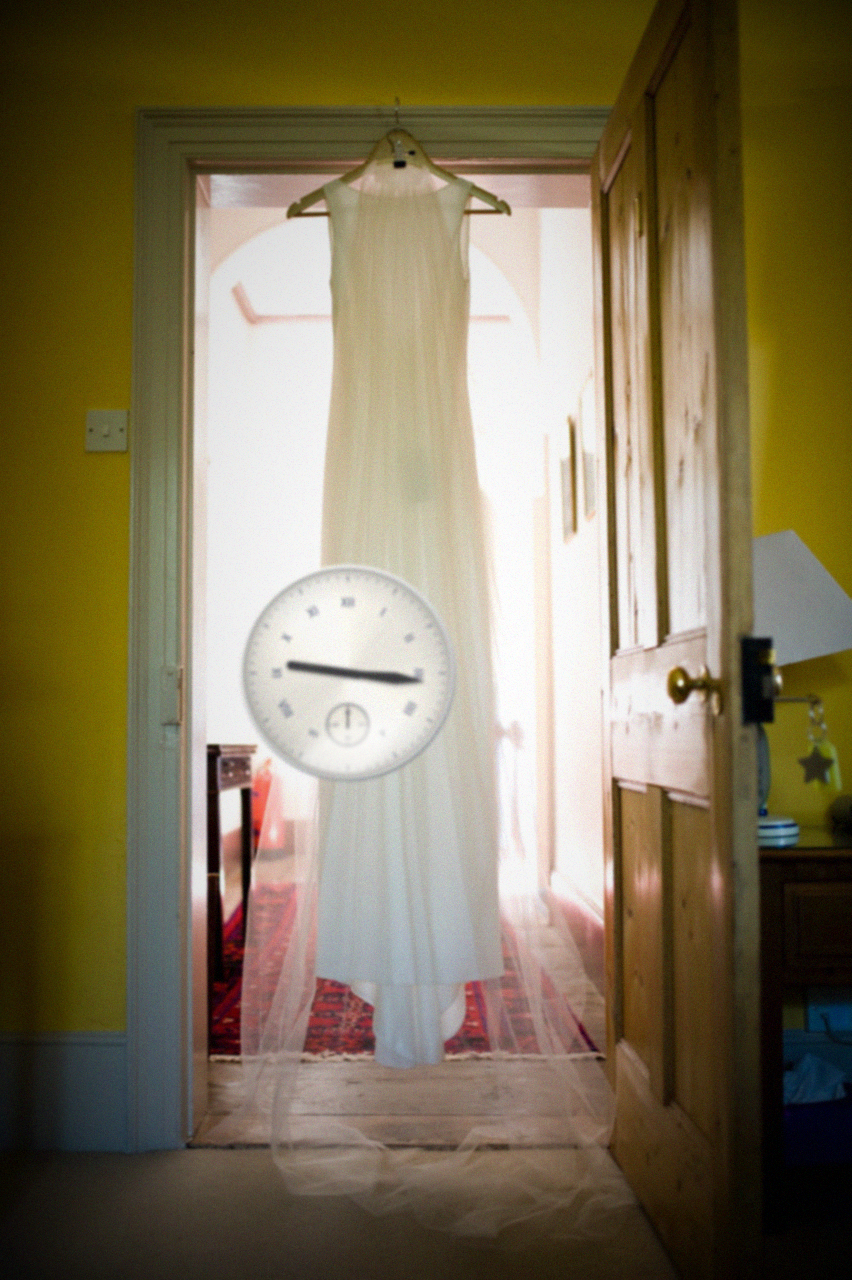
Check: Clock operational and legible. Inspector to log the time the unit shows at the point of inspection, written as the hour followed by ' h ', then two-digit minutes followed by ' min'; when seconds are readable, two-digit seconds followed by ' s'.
9 h 16 min
